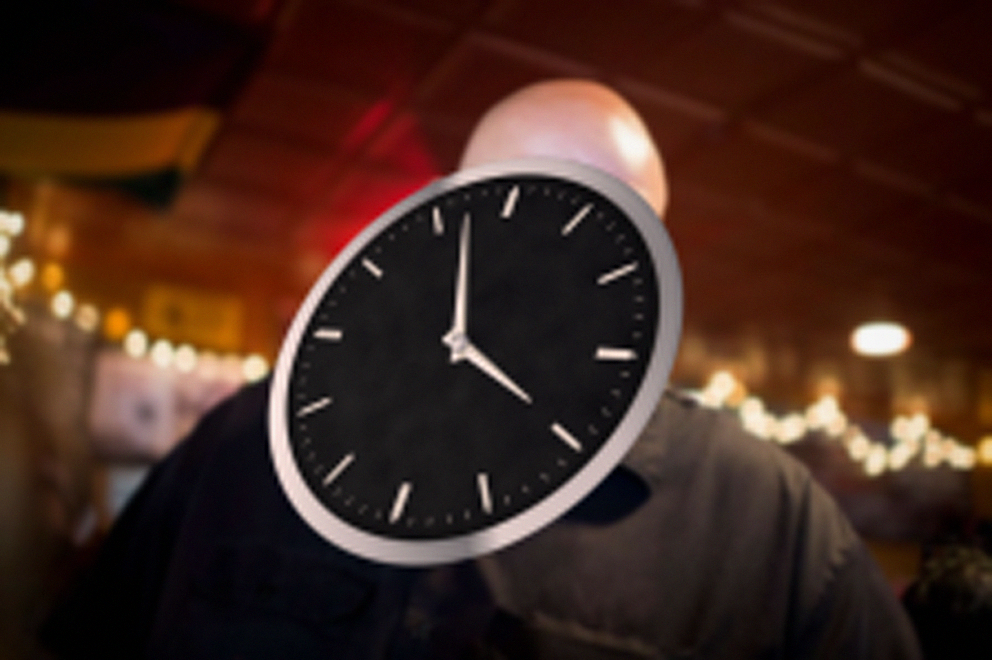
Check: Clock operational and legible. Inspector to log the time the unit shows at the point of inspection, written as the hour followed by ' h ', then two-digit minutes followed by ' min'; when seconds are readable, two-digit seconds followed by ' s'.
3 h 57 min
